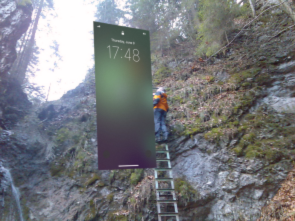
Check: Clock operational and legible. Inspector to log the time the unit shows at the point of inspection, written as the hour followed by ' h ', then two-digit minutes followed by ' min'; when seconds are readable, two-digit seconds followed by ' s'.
17 h 48 min
